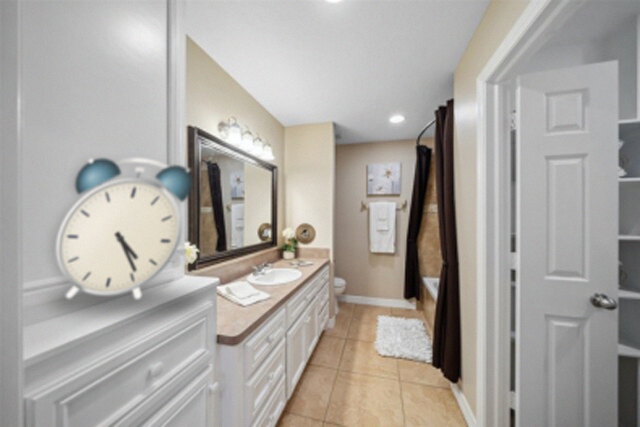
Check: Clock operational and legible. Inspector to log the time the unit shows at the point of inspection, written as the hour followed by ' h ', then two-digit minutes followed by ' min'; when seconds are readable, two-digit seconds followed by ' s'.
4 h 24 min
